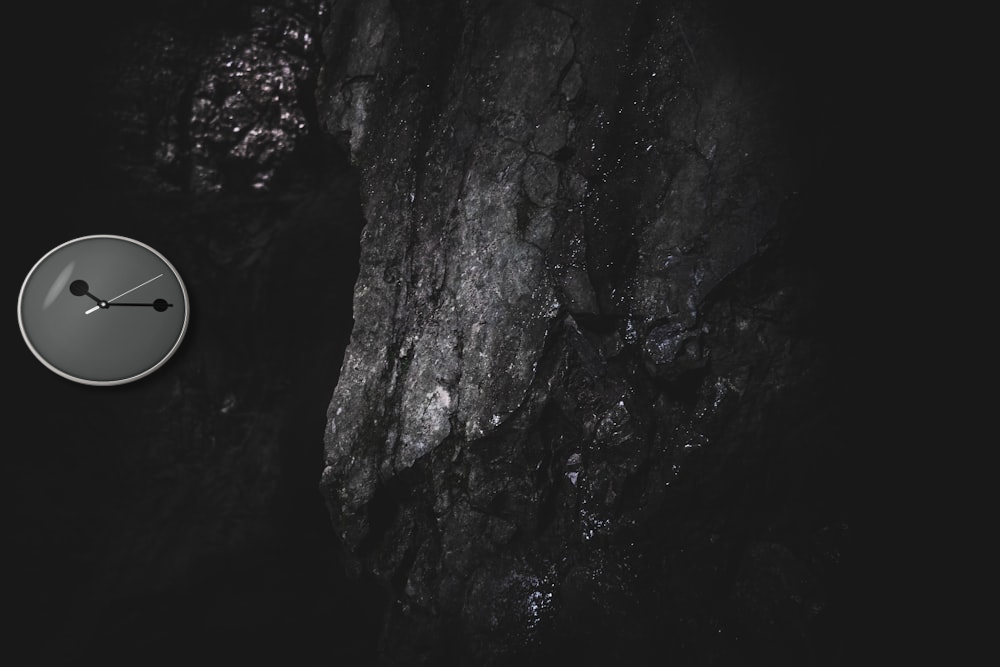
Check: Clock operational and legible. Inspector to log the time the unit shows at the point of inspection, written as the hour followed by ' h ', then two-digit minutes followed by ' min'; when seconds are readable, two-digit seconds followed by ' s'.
10 h 15 min 10 s
